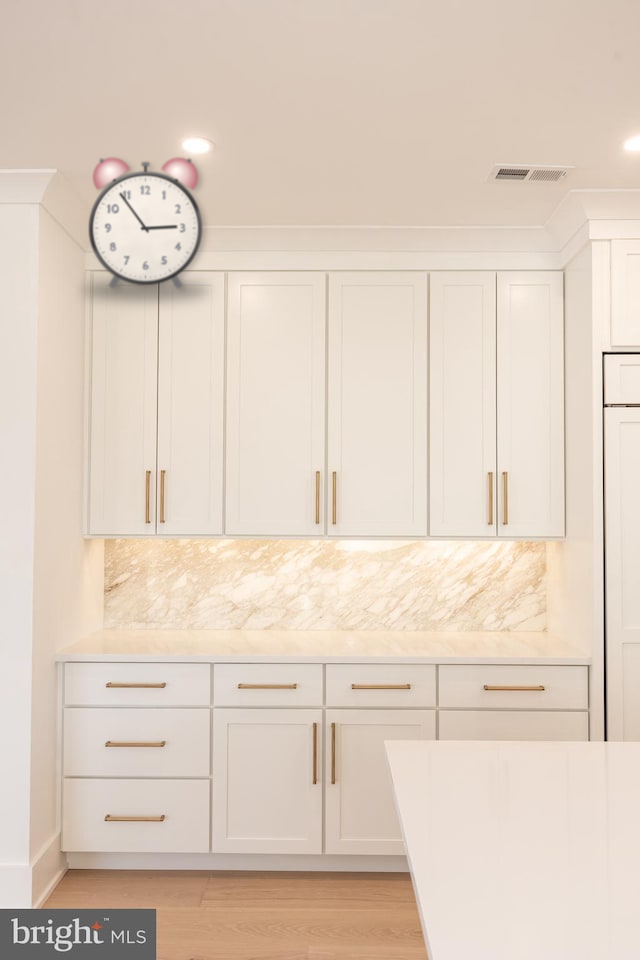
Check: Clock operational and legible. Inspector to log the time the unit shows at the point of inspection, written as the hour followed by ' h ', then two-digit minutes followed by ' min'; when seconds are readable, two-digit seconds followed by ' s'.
2 h 54 min
